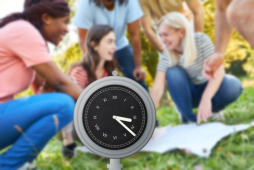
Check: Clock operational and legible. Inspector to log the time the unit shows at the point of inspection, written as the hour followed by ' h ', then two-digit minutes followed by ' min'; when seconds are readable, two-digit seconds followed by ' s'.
3 h 22 min
